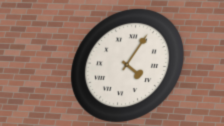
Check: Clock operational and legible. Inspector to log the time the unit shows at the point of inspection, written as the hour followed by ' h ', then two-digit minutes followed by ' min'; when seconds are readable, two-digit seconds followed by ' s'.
4 h 04 min
